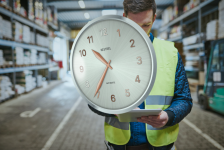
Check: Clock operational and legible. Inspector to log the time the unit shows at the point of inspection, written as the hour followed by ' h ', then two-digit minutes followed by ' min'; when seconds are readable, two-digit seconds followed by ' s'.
10 h 36 min
